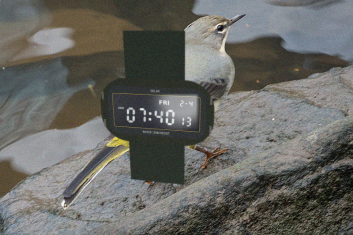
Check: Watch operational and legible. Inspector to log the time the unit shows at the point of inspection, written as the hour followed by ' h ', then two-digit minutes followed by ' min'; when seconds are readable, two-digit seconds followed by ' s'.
7 h 40 min 13 s
